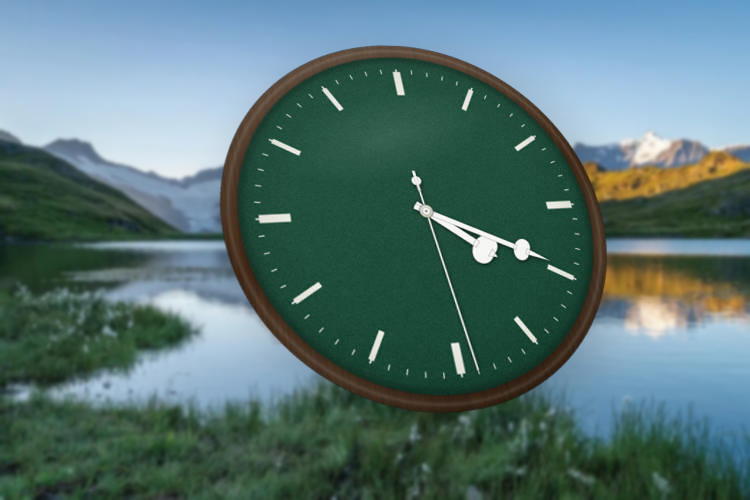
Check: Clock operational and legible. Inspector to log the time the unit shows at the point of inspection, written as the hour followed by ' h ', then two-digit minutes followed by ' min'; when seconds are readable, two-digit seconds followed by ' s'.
4 h 19 min 29 s
